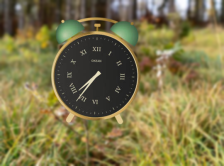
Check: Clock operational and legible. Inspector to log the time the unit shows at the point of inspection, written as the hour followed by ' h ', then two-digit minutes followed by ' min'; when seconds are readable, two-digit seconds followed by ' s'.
7 h 36 min
